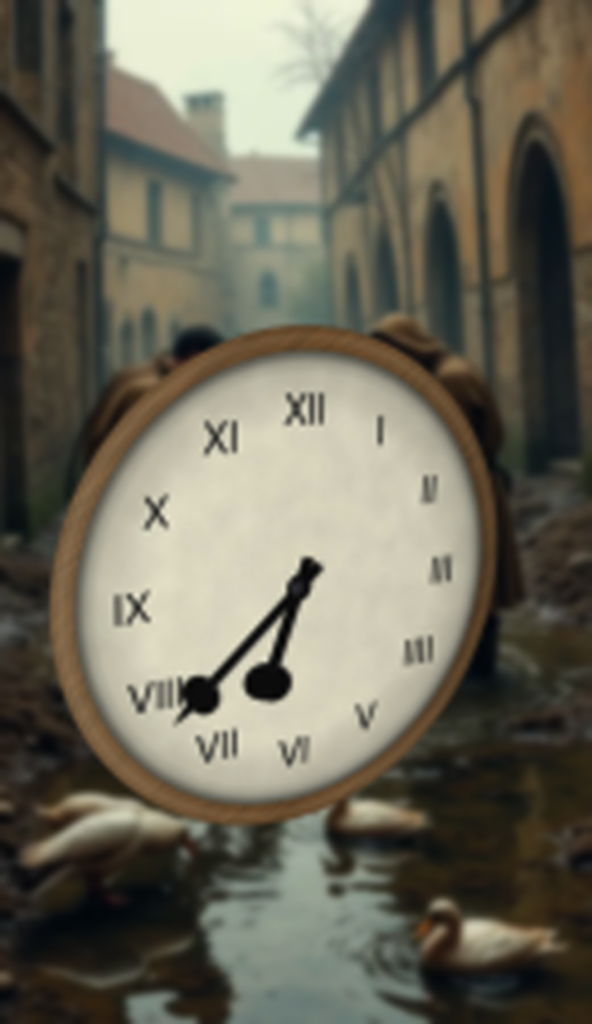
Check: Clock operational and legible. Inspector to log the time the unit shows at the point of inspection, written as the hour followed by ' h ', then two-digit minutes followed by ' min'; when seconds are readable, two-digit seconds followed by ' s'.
6 h 38 min
